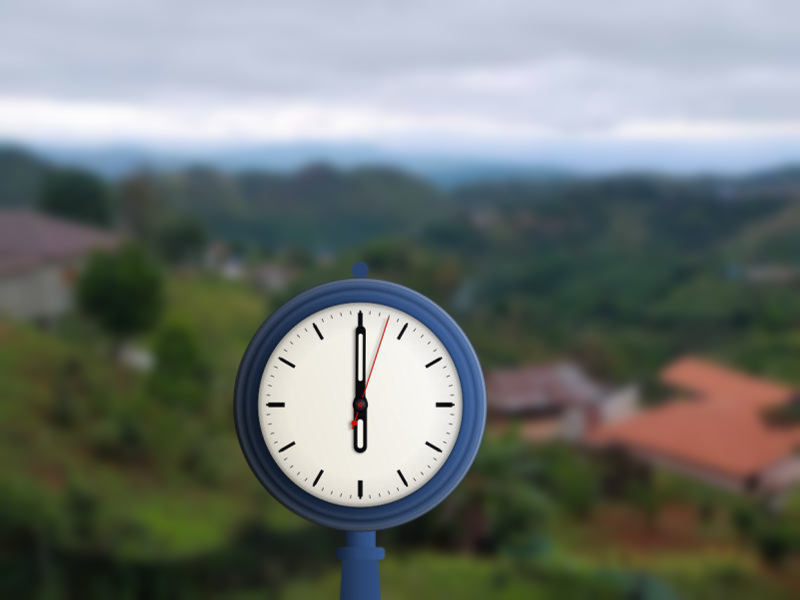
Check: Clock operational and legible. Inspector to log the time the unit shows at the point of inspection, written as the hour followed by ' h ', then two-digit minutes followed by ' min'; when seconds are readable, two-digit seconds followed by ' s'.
6 h 00 min 03 s
